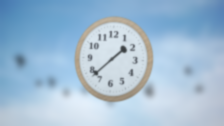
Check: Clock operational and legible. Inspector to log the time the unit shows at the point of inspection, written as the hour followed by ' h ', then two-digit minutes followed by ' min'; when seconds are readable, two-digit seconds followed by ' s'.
1 h 38 min
